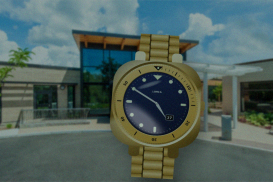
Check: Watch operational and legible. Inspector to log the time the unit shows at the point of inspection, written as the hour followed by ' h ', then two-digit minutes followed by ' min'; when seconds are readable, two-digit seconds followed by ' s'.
4 h 50 min
